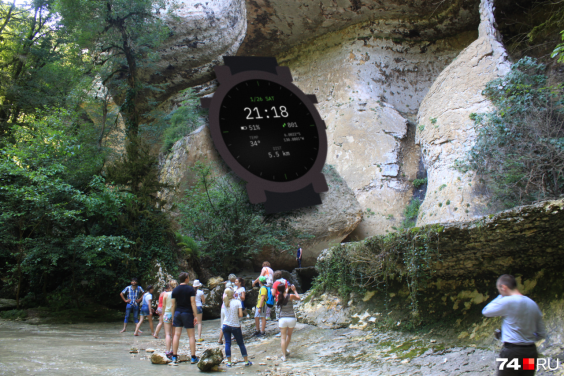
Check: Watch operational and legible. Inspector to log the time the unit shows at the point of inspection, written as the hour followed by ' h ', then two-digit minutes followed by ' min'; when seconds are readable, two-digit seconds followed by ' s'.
21 h 18 min
